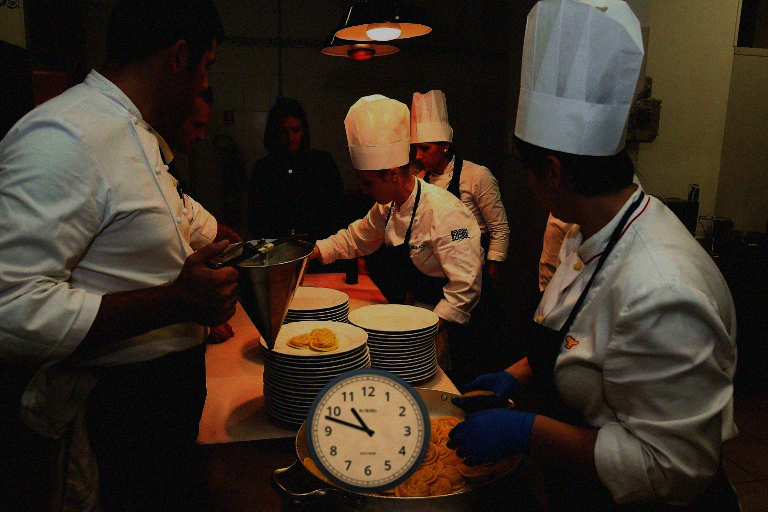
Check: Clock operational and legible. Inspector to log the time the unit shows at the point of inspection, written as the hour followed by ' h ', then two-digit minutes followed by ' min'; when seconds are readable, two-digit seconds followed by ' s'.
10 h 48 min
